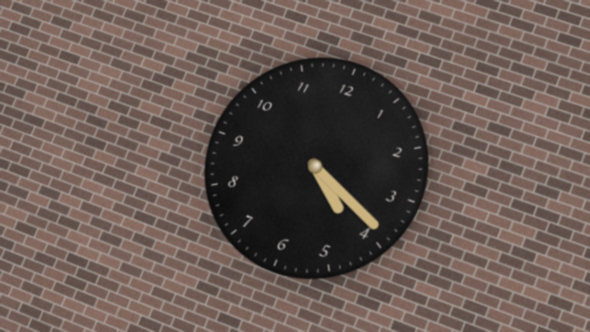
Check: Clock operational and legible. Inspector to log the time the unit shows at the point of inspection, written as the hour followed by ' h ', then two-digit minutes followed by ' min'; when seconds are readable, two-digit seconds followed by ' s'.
4 h 19 min
